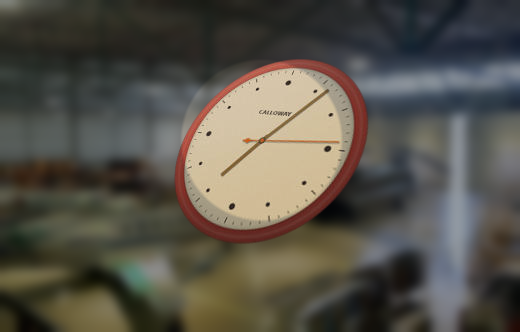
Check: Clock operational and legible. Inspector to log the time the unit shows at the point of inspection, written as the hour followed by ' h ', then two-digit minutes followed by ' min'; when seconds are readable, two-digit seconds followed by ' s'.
7 h 06 min 14 s
